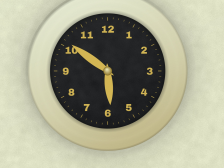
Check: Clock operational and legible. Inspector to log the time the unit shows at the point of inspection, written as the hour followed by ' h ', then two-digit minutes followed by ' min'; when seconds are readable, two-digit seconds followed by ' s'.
5 h 51 min
